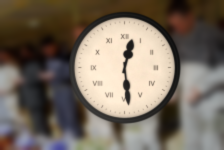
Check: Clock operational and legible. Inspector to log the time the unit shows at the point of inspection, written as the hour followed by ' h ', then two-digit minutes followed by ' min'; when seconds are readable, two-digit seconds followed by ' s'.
12 h 29 min
